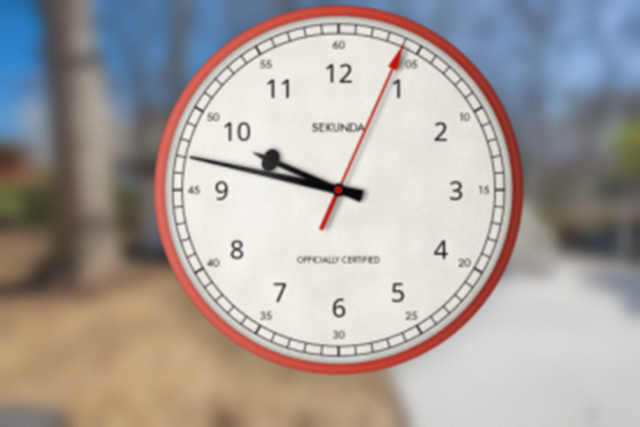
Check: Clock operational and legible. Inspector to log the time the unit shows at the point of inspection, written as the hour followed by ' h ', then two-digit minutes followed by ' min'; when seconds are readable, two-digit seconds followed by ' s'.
9 h 47 min 04 s
